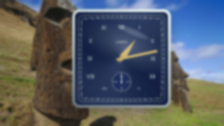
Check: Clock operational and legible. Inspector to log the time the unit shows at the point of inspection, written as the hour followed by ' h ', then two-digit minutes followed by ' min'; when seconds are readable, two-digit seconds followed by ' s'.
1 h 13 min
